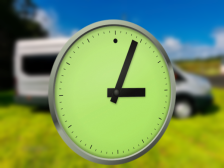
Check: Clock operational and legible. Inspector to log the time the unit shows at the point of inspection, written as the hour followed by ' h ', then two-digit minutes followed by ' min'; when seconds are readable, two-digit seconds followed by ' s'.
3 h 04 min
